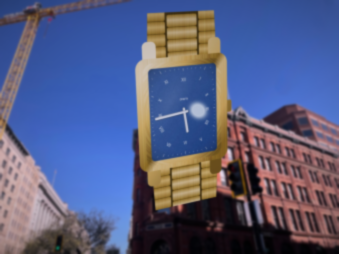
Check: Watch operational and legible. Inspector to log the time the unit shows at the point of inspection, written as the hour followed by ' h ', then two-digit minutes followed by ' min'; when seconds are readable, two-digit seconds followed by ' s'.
5 h 44 min
